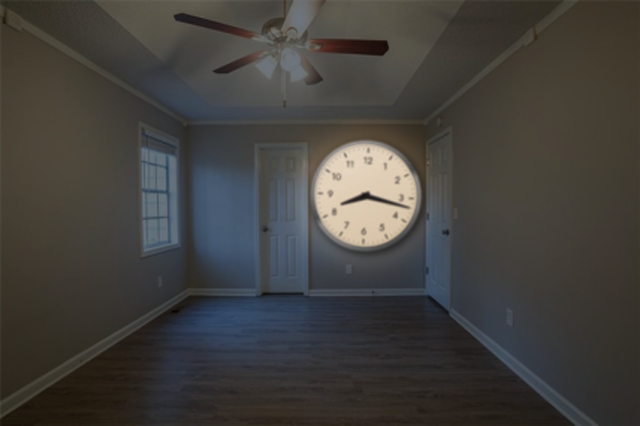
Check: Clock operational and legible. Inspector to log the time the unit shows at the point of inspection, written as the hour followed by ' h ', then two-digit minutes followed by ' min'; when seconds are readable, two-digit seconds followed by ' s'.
8 h 17 min
